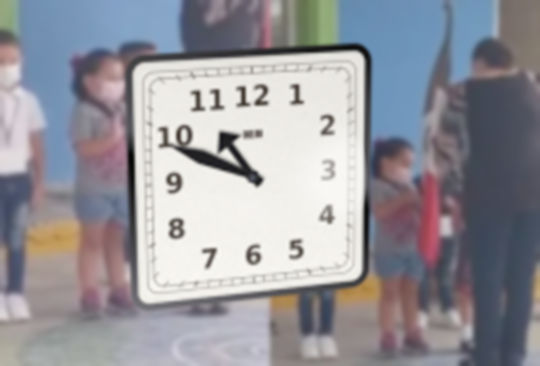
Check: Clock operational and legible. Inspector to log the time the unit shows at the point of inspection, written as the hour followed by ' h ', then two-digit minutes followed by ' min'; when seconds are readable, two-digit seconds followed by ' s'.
10 h 49 min
